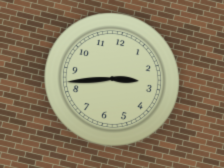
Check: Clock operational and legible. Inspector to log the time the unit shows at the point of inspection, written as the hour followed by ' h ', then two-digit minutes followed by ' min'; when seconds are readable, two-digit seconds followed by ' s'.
2 h 42 min
